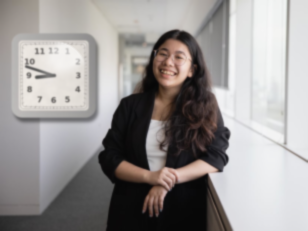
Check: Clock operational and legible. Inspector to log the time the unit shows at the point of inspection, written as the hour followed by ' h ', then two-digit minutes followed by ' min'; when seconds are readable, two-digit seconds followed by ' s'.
8 h 48 min
